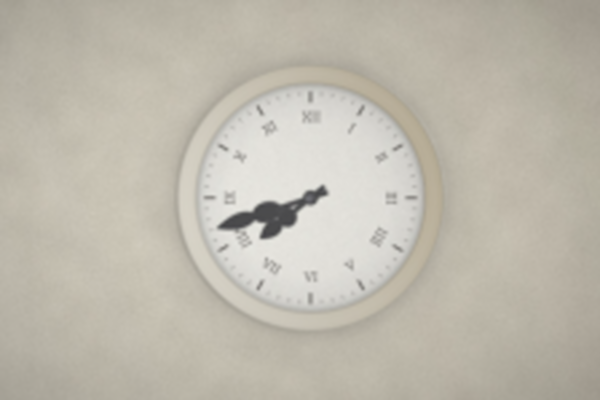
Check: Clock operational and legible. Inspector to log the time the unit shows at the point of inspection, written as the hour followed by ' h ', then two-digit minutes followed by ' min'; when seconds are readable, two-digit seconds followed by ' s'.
7 h 42 min
